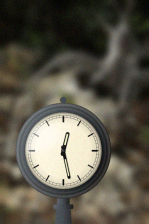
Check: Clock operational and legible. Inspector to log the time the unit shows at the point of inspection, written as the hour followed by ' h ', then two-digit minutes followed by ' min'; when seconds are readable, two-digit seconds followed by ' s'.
12 h 28 min
